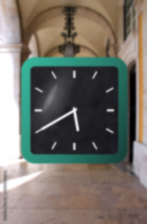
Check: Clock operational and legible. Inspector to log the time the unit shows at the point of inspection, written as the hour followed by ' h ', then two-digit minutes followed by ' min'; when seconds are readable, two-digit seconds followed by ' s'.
5 h 40 min
